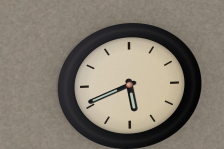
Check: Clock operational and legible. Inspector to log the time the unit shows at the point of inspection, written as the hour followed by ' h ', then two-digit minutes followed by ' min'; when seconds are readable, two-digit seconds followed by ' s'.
5 h 41 min
